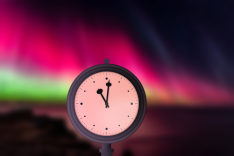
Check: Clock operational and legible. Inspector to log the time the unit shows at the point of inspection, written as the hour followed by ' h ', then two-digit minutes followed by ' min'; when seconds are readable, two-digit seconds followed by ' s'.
11 h 01 min
